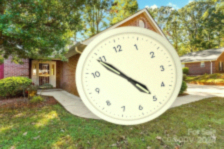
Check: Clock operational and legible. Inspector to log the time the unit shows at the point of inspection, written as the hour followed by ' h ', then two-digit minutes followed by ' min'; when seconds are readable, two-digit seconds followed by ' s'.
4 h 54 min
